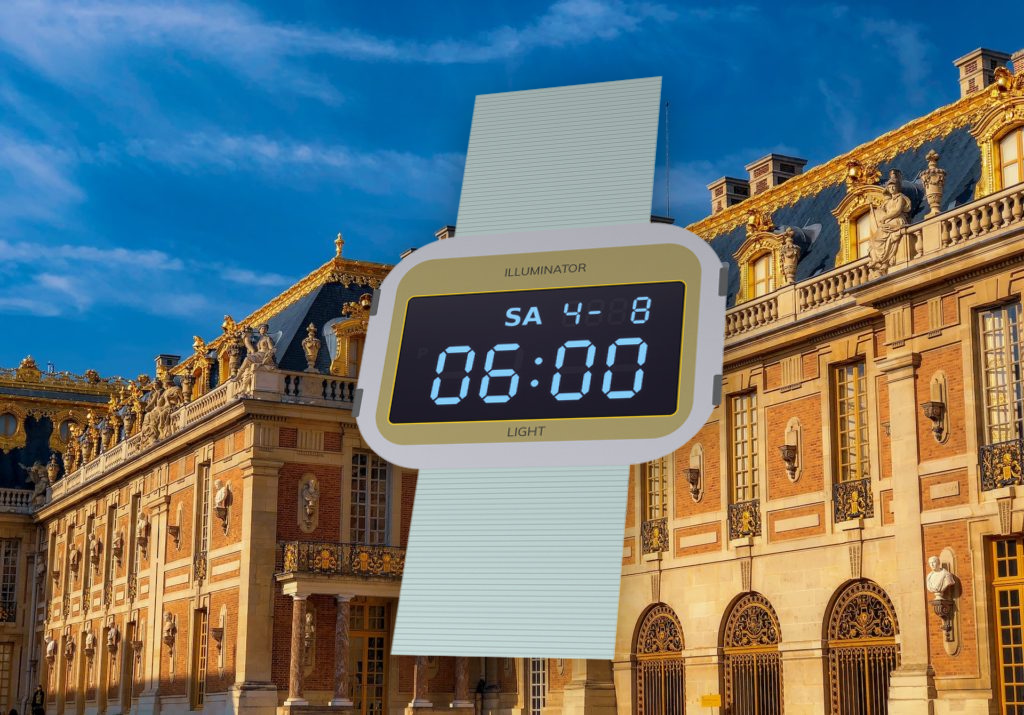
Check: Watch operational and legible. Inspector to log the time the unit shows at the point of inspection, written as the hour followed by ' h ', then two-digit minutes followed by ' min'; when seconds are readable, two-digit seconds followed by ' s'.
6 h 00 min
